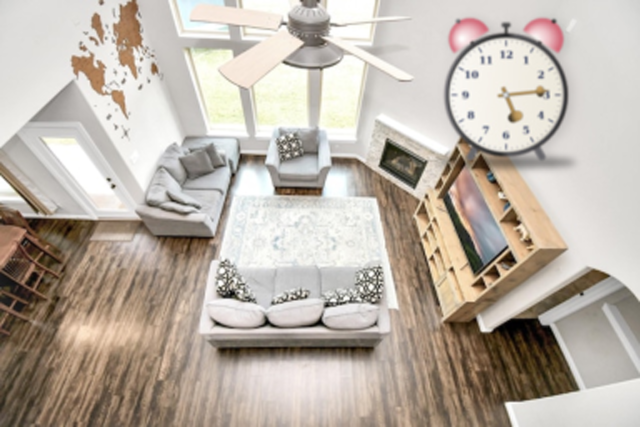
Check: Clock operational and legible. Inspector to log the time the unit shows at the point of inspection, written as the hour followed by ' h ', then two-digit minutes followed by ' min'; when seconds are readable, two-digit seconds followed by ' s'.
5 h 14 min
